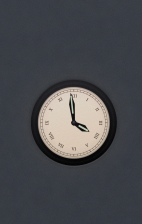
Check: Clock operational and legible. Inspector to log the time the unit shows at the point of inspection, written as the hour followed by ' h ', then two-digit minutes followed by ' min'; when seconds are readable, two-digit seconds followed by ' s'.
3 h 59 min
